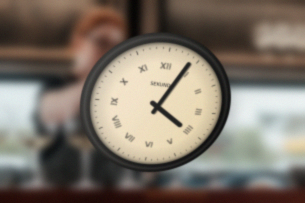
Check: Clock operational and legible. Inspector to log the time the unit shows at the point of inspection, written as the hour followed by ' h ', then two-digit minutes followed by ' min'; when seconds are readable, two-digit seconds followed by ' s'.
4 h 04 min
